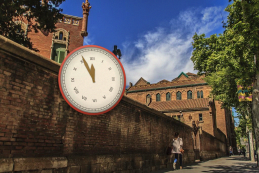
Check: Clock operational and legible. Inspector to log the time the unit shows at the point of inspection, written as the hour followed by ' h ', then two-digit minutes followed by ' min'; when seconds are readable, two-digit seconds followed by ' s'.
11 h 56 min
